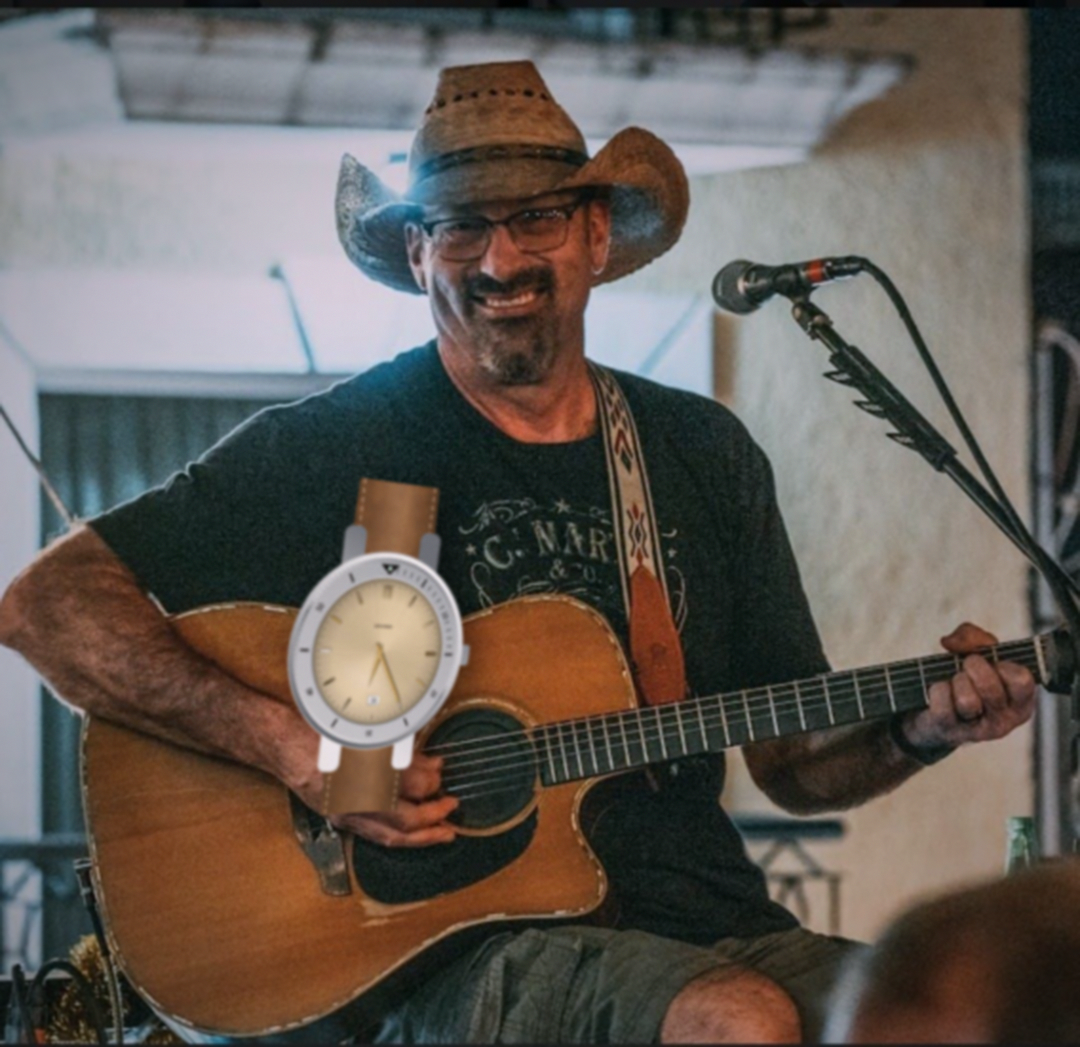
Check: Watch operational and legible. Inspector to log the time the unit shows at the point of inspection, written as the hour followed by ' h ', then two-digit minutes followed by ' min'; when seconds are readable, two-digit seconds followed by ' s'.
6 h 25 min
